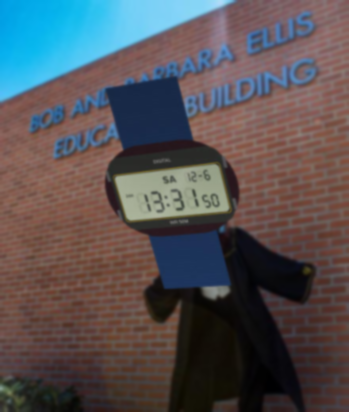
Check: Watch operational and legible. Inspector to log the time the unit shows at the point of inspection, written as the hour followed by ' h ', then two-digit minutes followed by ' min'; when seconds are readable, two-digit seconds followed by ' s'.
13 h 31 min 50 s
